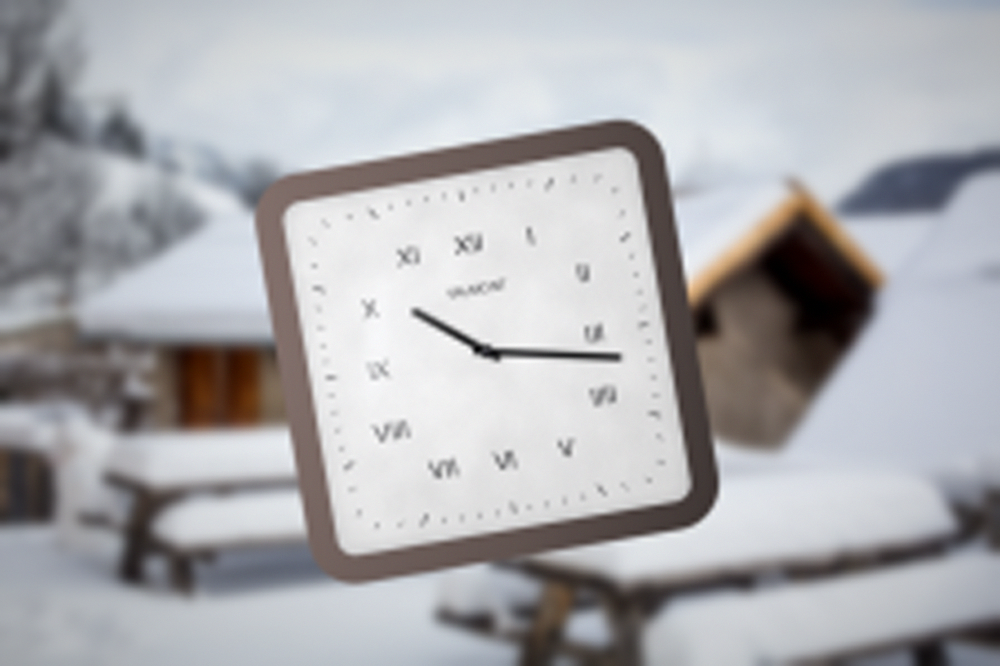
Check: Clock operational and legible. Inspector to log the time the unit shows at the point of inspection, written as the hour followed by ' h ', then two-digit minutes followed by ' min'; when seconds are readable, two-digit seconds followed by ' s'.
10 h 17 min
